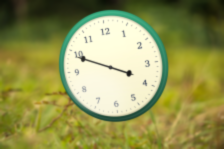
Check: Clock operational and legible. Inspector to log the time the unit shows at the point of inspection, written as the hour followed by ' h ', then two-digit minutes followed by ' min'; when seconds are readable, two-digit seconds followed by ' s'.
3 h 49 min
